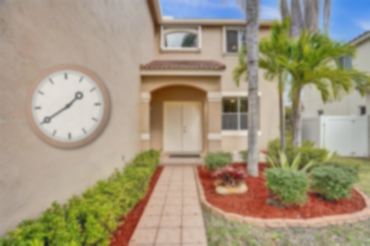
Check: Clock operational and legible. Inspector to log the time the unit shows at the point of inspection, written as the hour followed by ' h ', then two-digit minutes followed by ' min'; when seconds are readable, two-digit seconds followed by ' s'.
1 h 40 min
